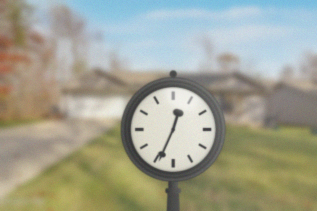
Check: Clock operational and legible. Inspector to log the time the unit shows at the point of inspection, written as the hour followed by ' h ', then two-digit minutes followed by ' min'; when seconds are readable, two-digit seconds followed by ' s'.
12 h 34 min
